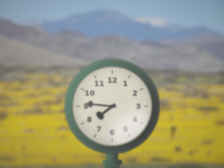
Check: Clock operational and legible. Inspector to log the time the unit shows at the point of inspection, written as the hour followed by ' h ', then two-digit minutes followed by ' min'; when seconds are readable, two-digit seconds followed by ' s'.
7 h 46 min
